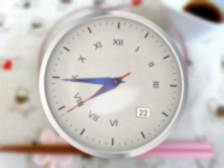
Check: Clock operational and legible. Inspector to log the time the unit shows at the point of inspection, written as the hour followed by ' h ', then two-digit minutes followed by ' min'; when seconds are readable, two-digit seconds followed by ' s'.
7 h 44 min 39 s
